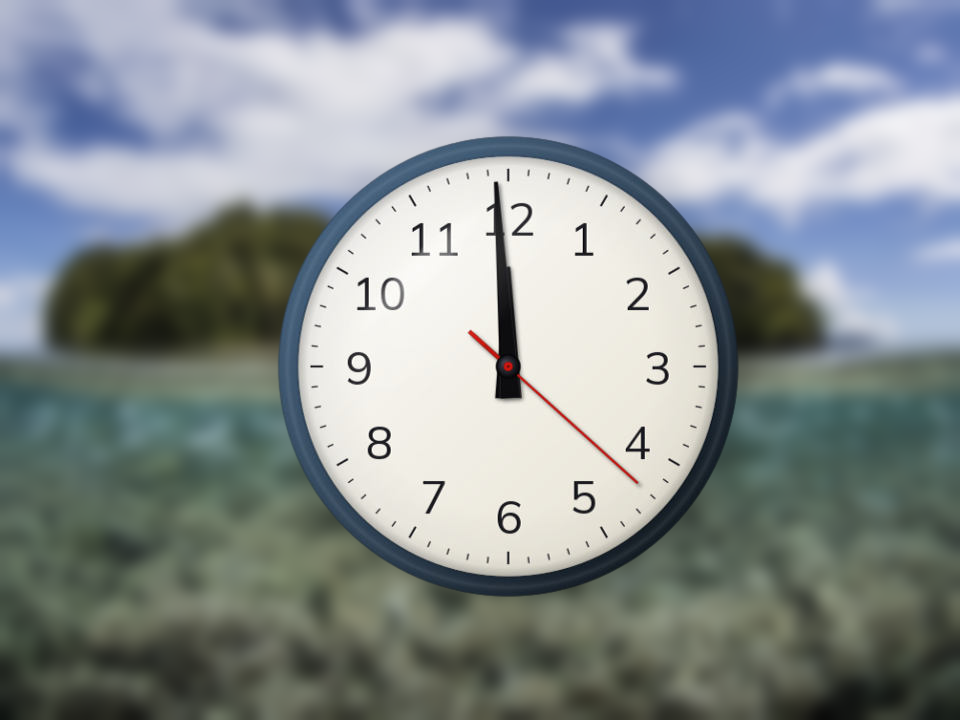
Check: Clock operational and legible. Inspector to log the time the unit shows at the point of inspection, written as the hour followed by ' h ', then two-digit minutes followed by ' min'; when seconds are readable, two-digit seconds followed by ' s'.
11 h 59 min 22 s
